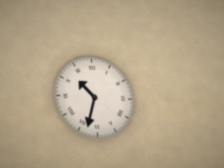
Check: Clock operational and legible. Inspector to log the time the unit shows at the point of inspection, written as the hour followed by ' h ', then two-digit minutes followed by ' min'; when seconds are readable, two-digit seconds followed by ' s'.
10 h 33 min
